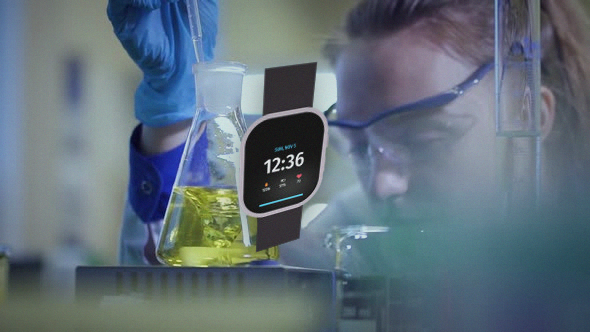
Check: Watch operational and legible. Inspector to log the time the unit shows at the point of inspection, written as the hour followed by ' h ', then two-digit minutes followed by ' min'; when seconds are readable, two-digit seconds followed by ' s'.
12 h 36 min
